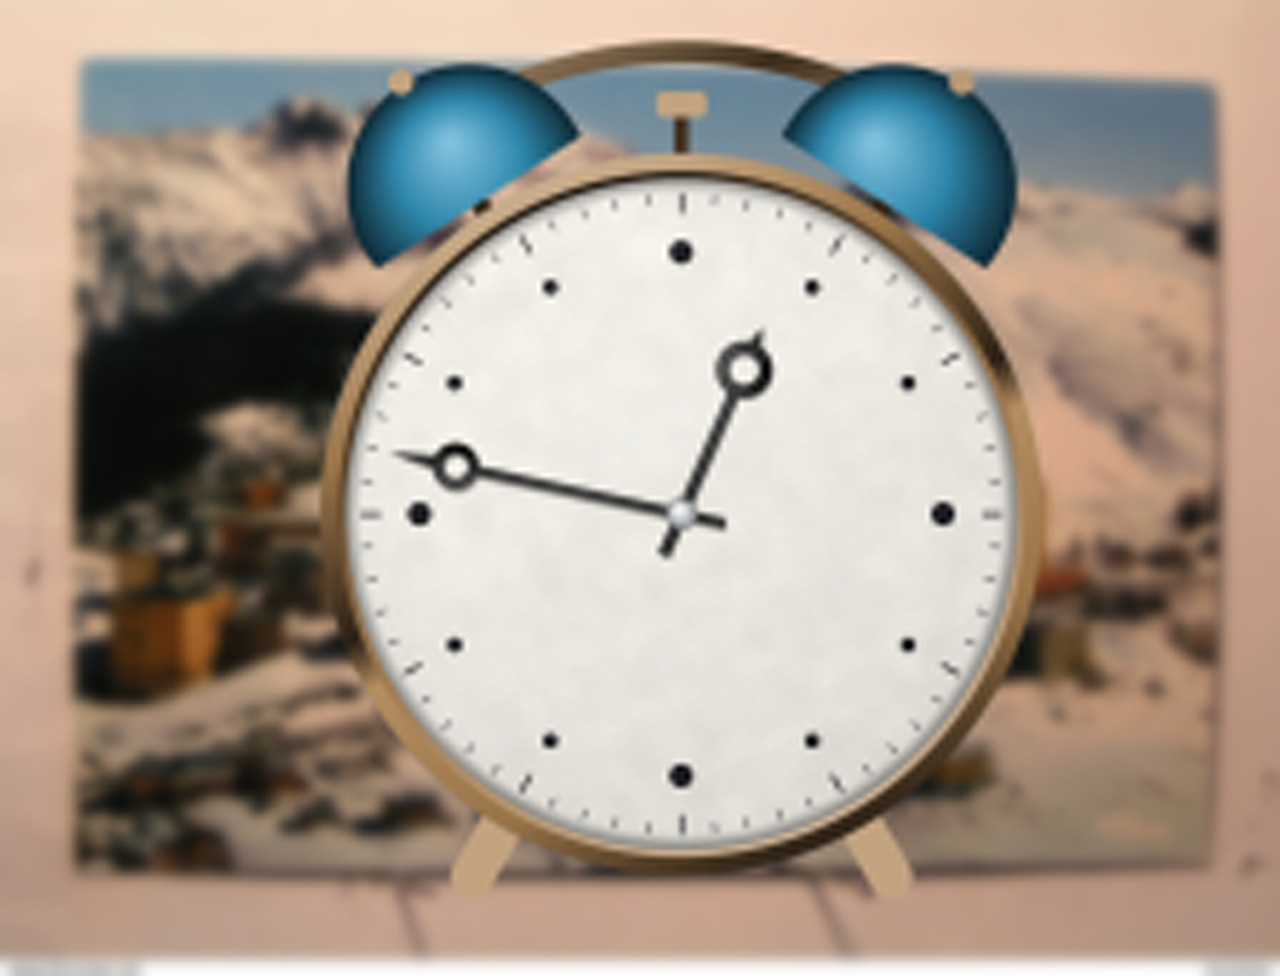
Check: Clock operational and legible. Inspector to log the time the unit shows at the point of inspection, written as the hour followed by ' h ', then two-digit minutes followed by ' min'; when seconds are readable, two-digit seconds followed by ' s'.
12 h 47 min
